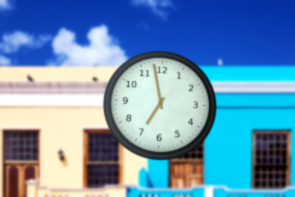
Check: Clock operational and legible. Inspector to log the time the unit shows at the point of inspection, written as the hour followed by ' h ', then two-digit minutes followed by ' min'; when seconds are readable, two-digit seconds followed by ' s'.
6 h 58 min
